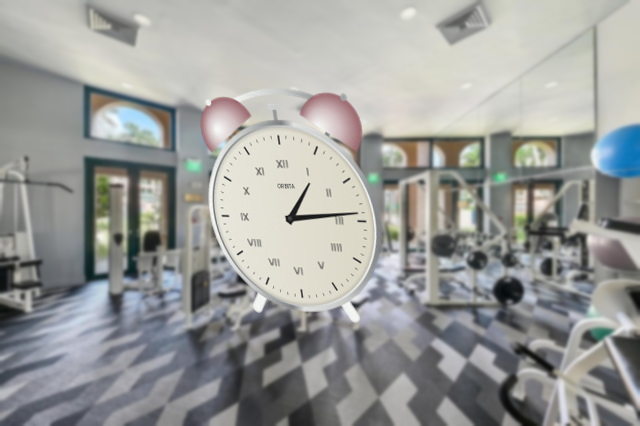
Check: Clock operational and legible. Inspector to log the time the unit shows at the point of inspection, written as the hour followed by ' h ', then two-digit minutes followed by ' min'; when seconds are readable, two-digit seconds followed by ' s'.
1 h 14 min
